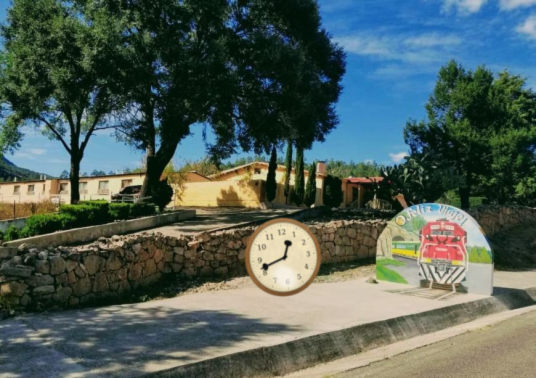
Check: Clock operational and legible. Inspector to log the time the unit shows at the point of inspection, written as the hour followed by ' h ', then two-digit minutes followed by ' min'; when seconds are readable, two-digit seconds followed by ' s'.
12 h 42 min
